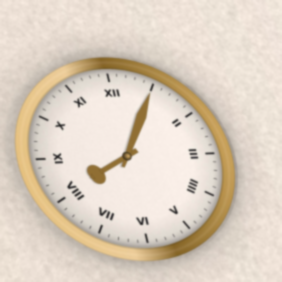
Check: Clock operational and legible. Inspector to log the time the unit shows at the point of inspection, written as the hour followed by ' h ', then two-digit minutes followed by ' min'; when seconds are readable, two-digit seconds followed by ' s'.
8 h 05 min
